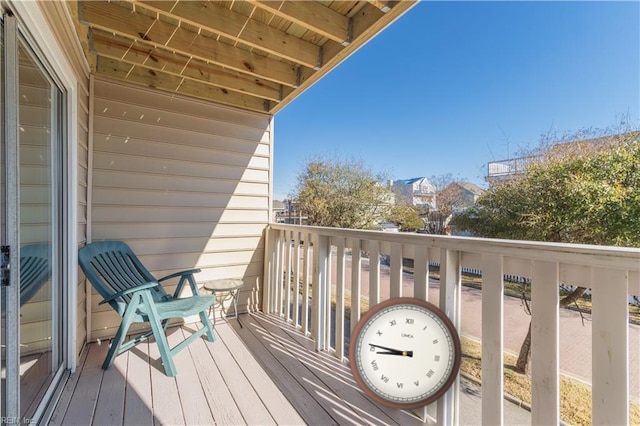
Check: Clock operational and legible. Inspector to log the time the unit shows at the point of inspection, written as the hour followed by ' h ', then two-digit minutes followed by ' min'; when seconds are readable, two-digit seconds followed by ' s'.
8 h 46 min
